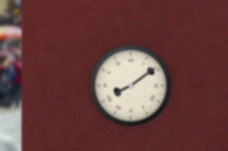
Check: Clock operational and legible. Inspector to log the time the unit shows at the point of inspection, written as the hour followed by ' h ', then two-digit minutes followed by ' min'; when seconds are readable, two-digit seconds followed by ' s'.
8 h 09 min
